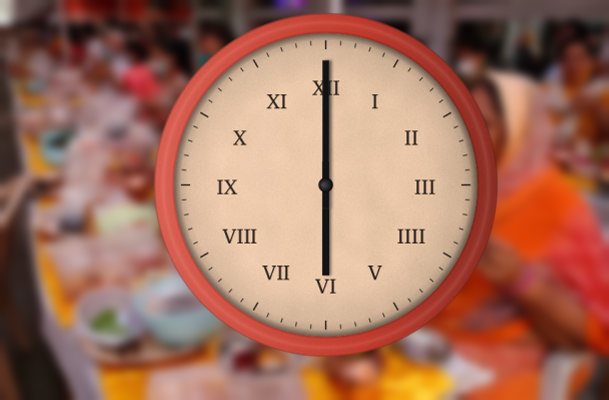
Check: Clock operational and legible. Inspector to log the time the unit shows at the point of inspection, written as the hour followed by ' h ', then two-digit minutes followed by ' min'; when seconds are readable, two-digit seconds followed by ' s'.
6 h 00 min
